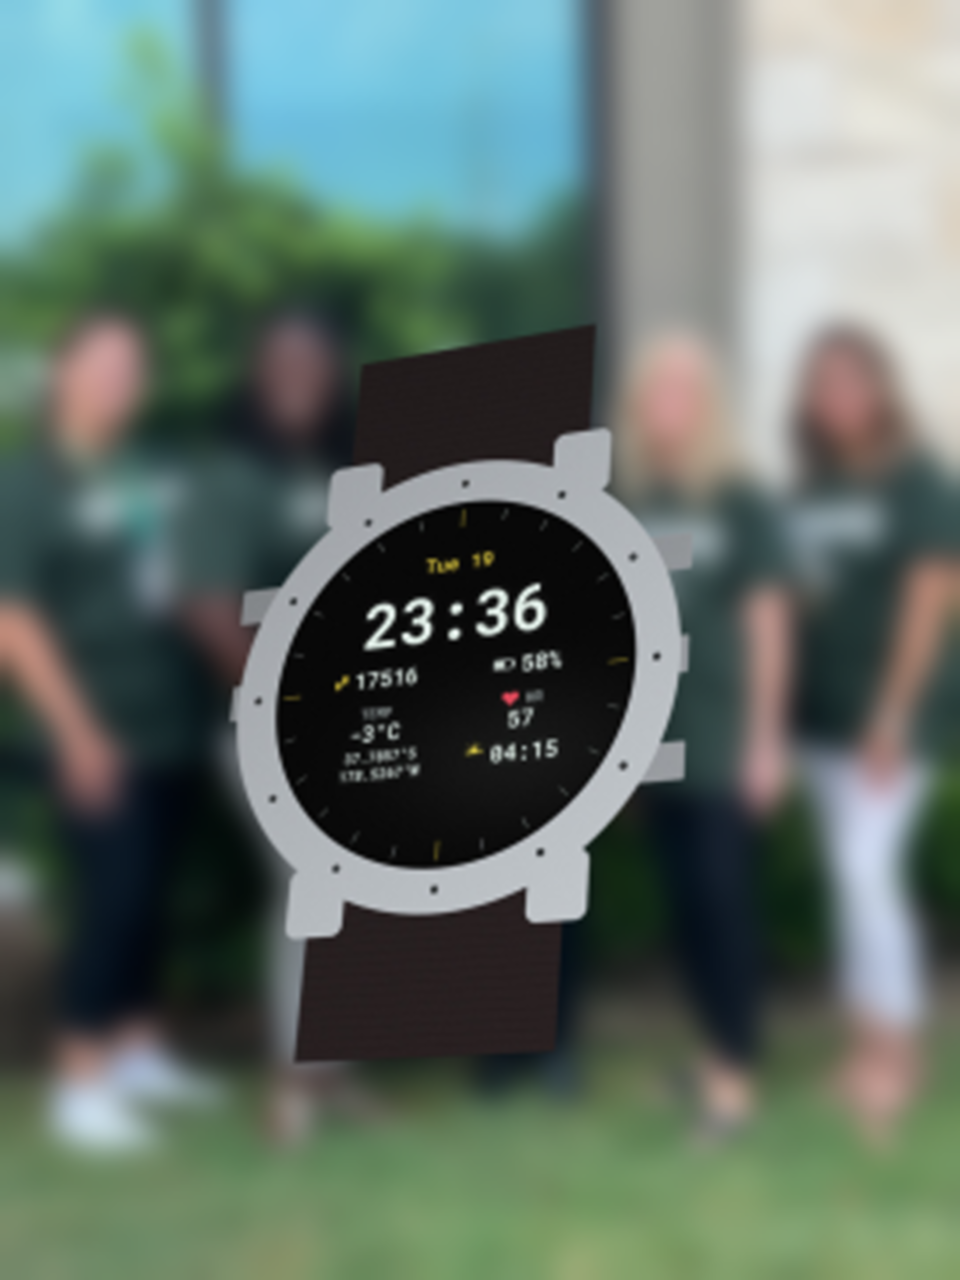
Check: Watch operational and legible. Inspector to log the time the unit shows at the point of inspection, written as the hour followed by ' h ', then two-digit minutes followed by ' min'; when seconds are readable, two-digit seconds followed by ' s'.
23 h 36 min
